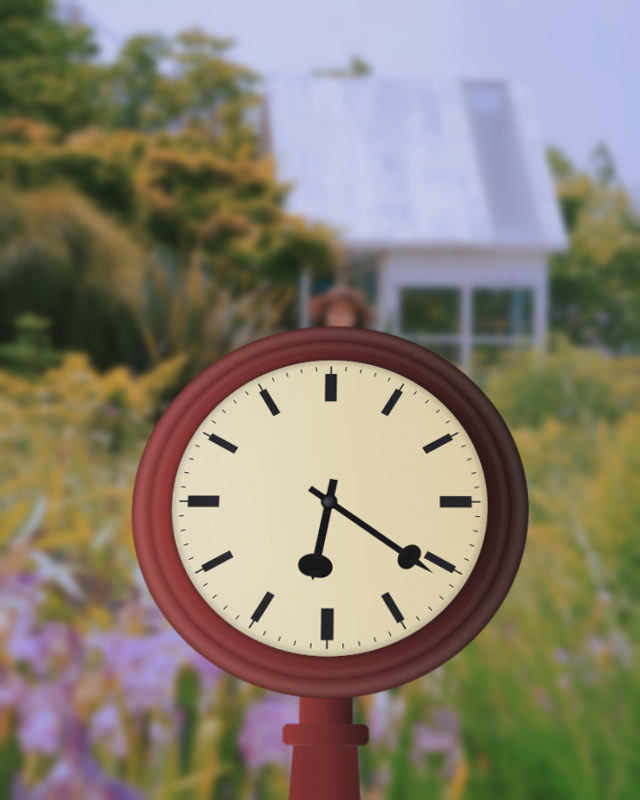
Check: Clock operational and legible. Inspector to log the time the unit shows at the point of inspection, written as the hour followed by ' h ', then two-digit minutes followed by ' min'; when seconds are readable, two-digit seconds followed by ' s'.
6 h 21 min
